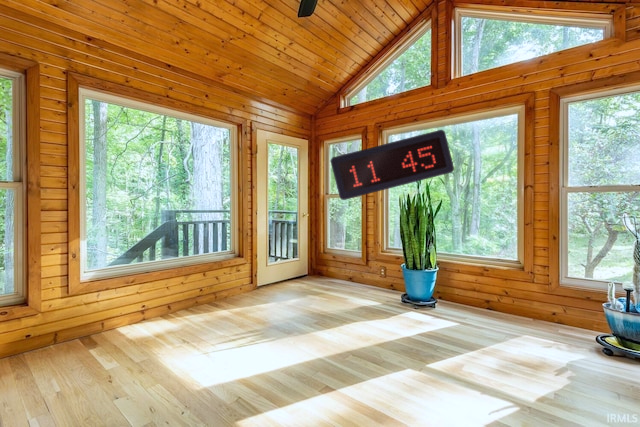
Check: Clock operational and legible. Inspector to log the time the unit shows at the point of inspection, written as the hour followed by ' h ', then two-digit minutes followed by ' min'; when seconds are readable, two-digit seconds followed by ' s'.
11 h 45 min
